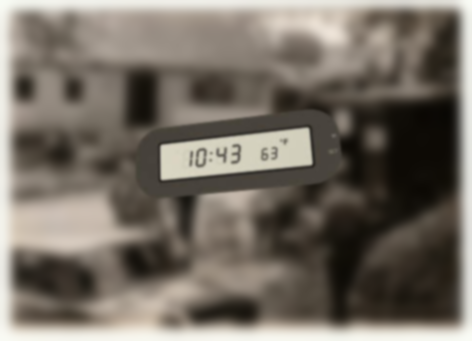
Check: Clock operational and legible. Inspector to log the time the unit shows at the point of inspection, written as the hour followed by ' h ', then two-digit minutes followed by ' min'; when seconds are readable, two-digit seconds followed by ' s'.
10 h 43 min
